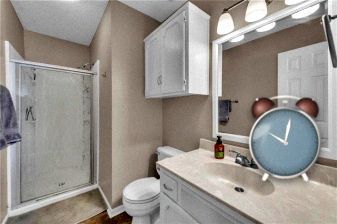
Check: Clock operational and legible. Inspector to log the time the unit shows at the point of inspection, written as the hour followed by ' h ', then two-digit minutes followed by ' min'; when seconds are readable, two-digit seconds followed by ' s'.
10 h 02 min
